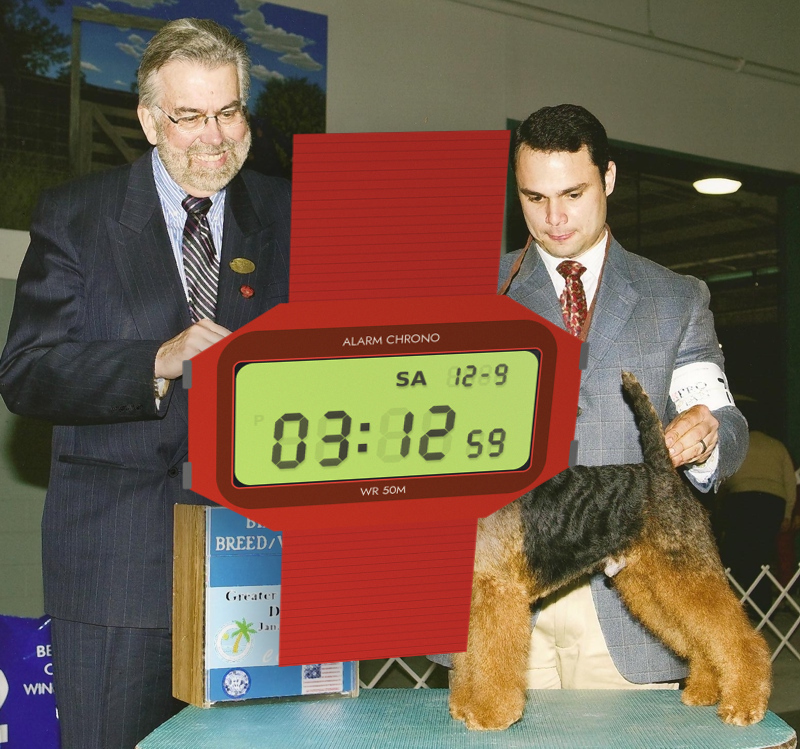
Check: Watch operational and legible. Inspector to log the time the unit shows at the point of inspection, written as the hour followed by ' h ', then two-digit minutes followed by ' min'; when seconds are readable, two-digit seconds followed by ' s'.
3 h 12 min 59 s
